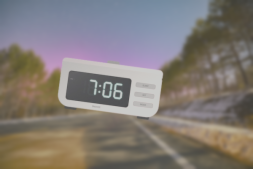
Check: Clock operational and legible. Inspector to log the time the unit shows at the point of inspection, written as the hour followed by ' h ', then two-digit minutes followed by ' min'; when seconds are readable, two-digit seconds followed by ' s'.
7 h 06 min
